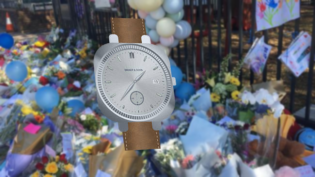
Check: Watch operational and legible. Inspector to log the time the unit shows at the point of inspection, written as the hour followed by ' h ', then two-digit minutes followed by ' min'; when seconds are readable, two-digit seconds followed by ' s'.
1 h 37 min
